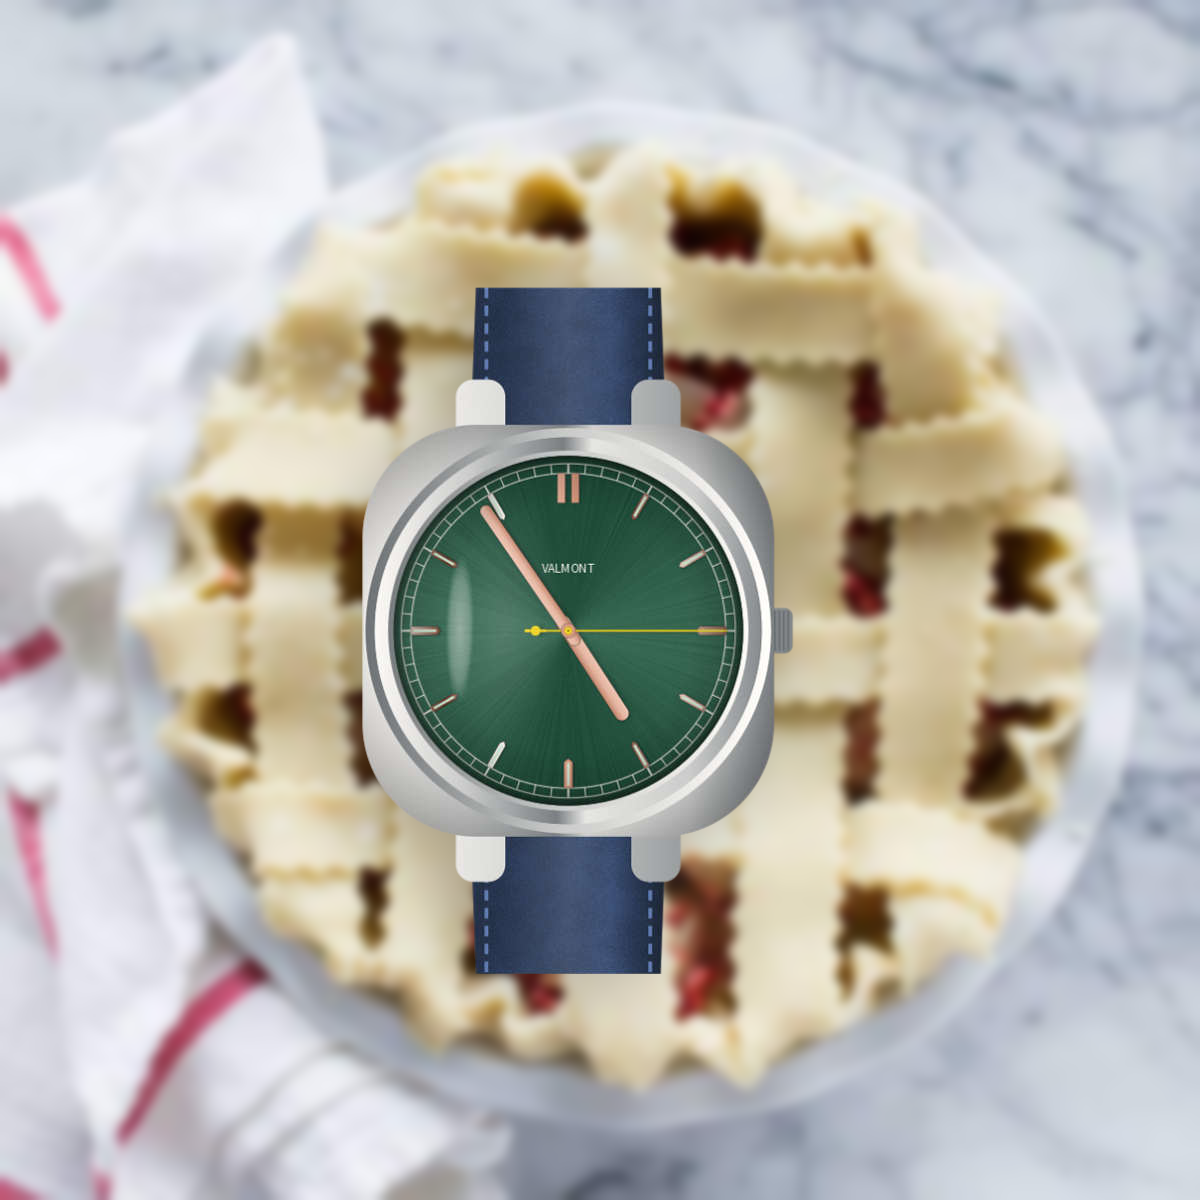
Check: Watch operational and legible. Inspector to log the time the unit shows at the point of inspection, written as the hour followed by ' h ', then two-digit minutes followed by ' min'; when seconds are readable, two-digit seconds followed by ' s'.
4 h 54 min 15 s
